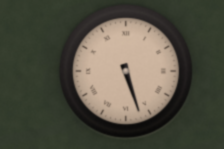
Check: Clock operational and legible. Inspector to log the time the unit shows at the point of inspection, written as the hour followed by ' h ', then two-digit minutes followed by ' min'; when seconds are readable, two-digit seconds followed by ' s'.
5 h 27 min
